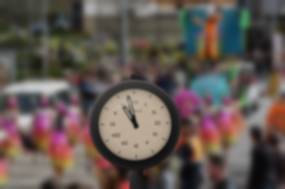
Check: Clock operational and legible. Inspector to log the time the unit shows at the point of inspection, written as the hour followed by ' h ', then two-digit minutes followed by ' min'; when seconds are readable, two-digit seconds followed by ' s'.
10 h 58 min
